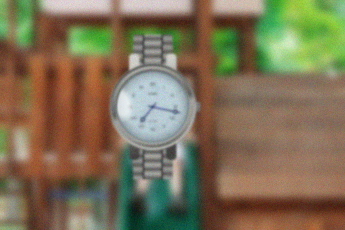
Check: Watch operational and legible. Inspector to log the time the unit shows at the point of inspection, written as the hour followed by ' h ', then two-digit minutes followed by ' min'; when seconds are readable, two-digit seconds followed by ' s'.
7 h 17 min
